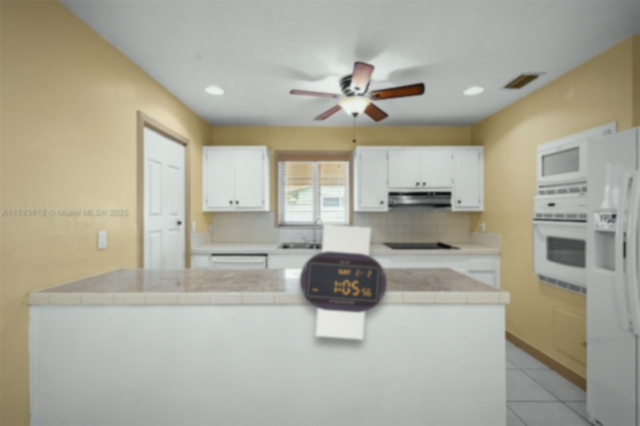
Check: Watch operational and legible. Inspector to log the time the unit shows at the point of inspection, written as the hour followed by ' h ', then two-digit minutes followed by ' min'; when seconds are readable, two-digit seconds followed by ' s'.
1 h 05 min
